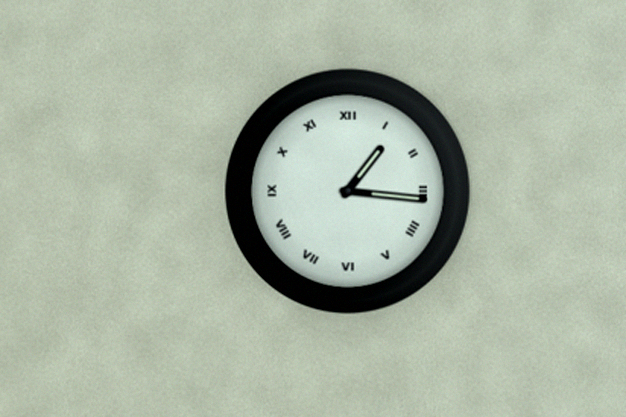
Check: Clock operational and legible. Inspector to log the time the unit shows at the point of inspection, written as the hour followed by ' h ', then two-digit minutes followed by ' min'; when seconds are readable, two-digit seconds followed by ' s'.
1 h 16 min
